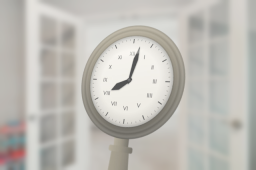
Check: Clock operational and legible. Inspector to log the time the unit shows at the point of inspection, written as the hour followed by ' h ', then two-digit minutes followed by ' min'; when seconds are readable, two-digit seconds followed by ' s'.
8 h 02 min
